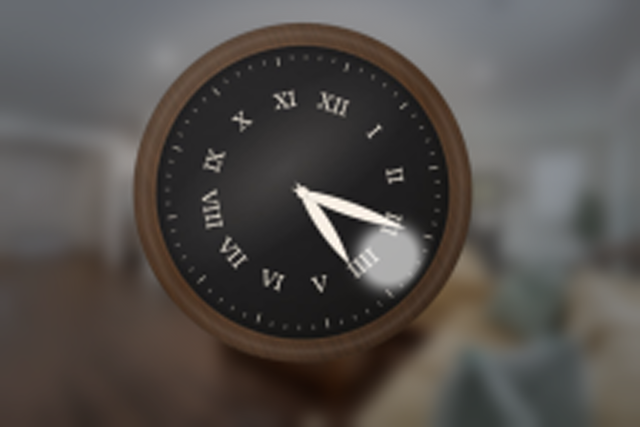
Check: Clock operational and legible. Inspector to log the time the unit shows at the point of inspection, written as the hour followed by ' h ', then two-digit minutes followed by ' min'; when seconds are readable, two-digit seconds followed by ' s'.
4 h 15 min
